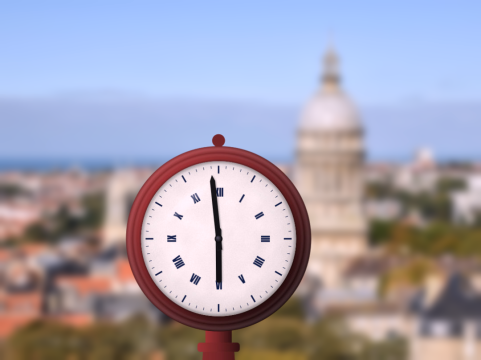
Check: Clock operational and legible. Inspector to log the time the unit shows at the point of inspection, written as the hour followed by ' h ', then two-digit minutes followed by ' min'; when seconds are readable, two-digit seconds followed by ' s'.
5 h 59 min
